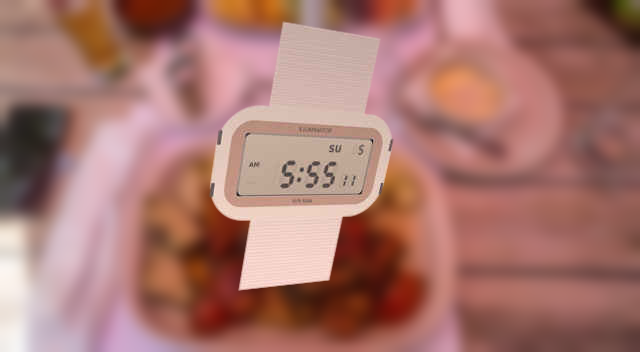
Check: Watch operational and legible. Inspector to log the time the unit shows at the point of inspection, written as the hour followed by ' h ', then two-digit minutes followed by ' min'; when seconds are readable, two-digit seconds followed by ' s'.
5 h 55 min 11 s
